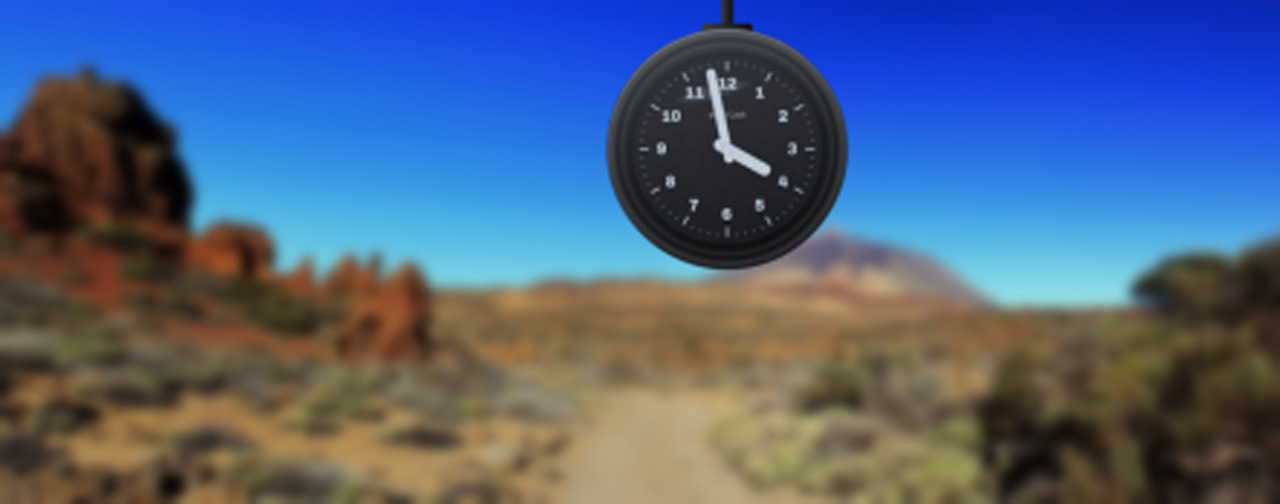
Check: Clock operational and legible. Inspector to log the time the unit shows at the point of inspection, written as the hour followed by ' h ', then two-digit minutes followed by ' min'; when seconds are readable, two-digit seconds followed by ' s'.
3 h 58 min
